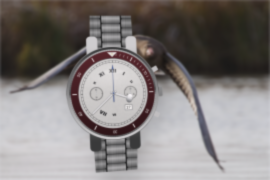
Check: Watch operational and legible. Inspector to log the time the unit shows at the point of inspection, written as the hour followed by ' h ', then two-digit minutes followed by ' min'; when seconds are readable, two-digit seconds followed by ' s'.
3 h 38 min
